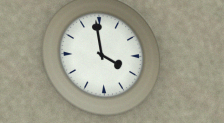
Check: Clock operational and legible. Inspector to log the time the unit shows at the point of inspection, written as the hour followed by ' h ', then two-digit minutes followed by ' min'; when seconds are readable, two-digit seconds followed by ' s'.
3 h 59 min
